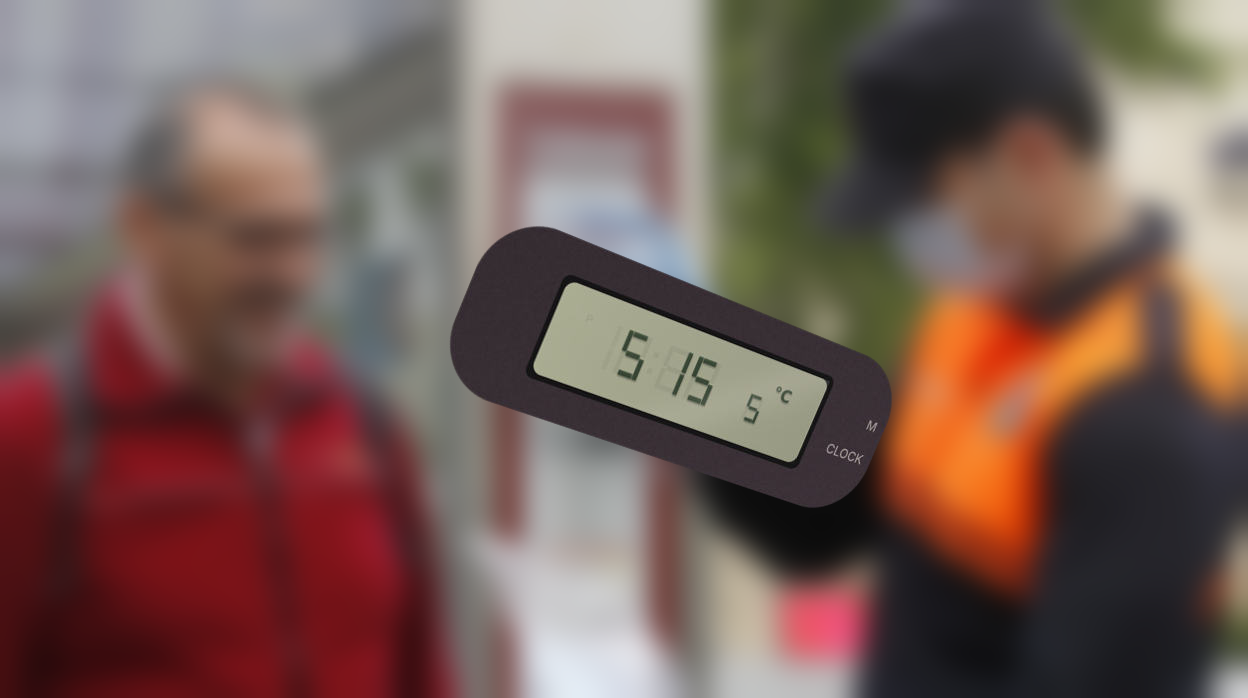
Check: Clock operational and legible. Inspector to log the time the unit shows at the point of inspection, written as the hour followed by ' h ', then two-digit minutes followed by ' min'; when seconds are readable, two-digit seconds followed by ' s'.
5 h 15 min
